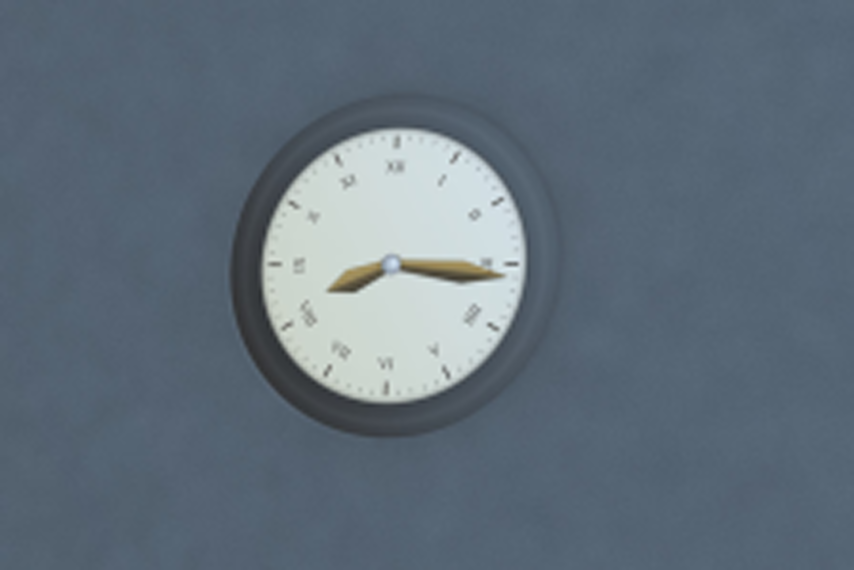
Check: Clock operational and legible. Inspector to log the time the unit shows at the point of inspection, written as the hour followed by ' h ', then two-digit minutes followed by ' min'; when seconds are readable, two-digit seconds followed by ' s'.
8 h 16 min
